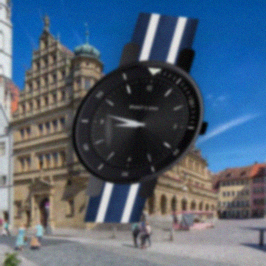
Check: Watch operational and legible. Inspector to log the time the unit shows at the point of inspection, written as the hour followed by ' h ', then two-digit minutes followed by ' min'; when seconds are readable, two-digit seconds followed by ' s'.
8 h 47 min
